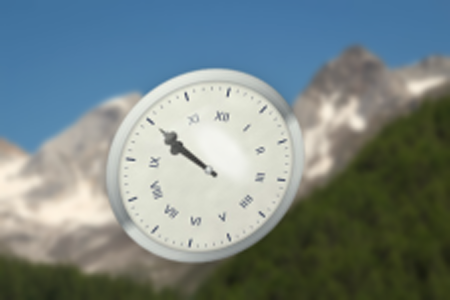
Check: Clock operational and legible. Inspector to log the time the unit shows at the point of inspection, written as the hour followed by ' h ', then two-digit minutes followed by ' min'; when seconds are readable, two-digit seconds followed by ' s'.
9 h 50 min
